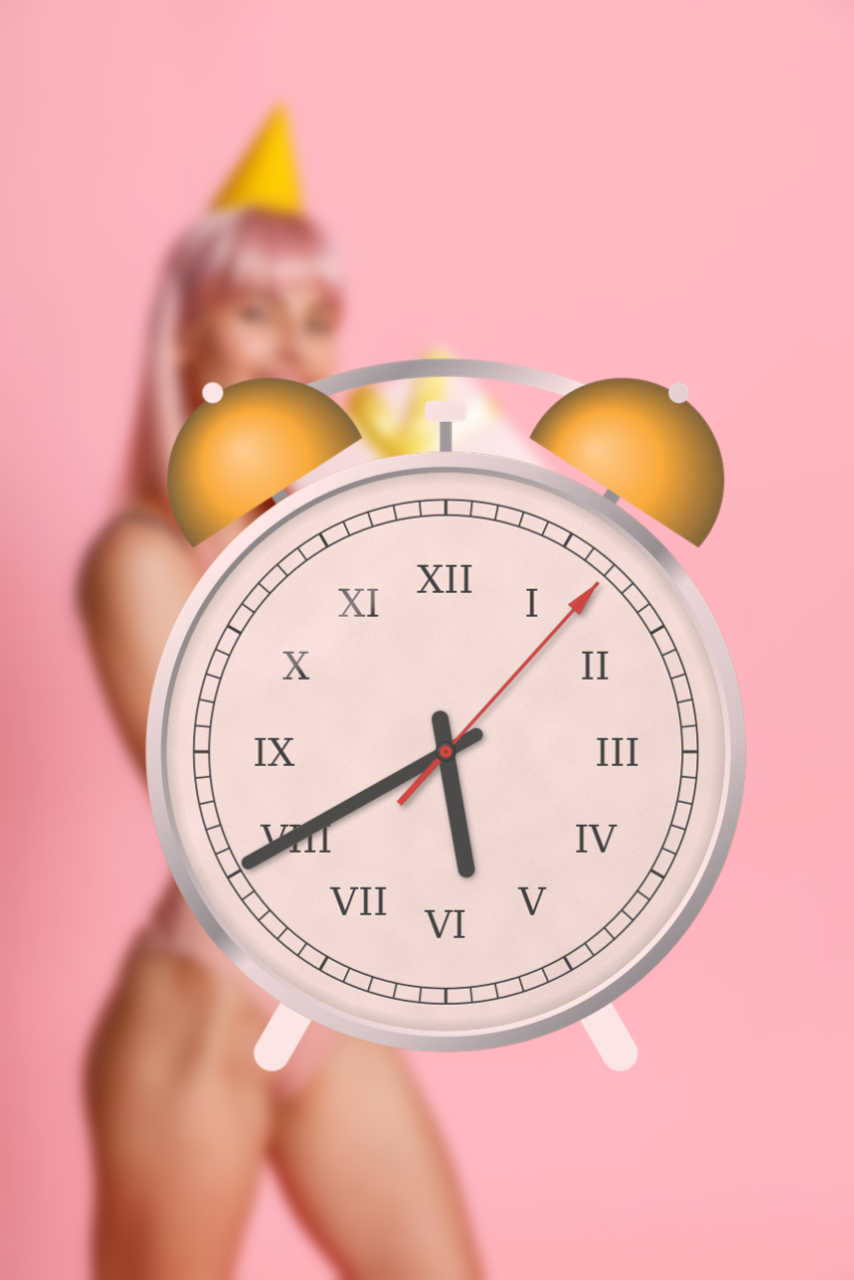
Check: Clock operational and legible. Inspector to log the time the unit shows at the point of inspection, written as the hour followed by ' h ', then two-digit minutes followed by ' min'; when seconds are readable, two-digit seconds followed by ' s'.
5 h 40 min 07 s
